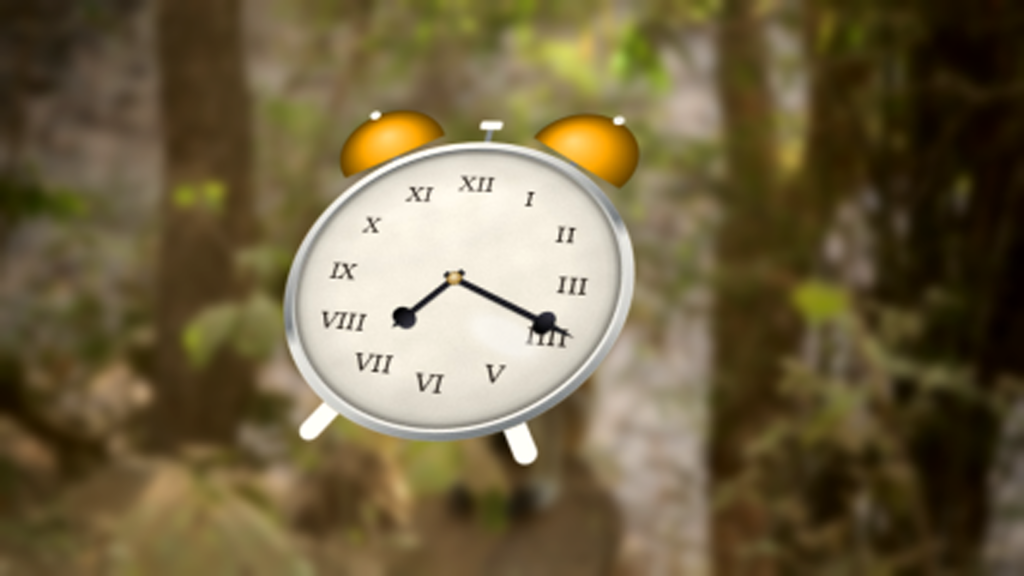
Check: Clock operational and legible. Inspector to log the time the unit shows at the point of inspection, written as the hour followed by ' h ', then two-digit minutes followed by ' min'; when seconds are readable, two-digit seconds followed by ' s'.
7 h 19 min
